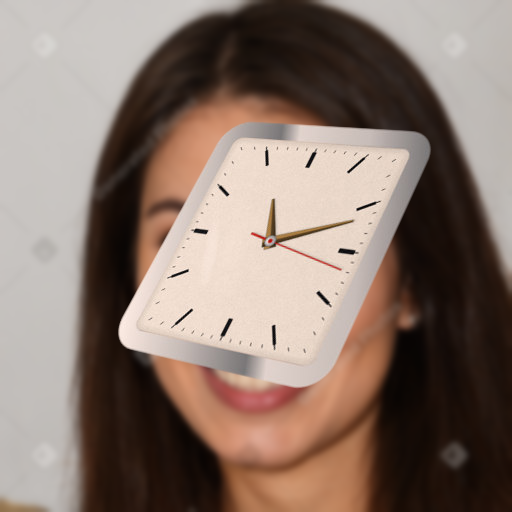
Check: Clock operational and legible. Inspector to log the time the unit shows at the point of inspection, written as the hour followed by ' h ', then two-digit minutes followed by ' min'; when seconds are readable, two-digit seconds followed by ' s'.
11 h 11 min 17 s
